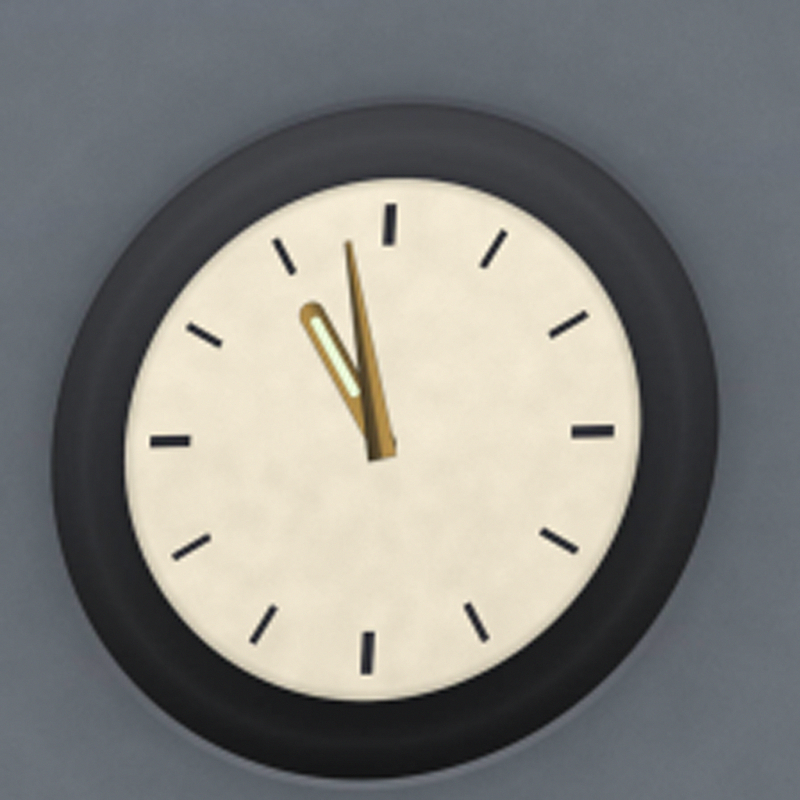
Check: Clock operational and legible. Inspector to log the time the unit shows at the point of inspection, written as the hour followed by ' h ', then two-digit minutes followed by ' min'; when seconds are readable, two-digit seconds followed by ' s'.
10 h 58 min
